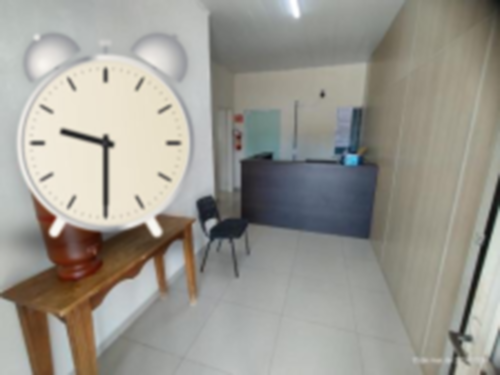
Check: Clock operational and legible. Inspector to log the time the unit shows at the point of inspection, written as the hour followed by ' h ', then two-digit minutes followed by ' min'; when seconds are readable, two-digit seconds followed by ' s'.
9 h 30 min
